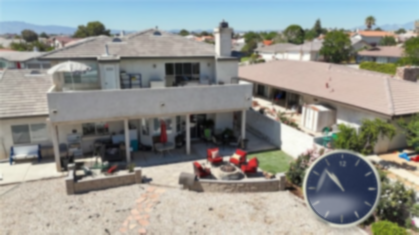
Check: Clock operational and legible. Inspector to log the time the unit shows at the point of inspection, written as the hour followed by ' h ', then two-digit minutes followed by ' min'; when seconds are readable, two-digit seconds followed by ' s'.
10 h 53 min
